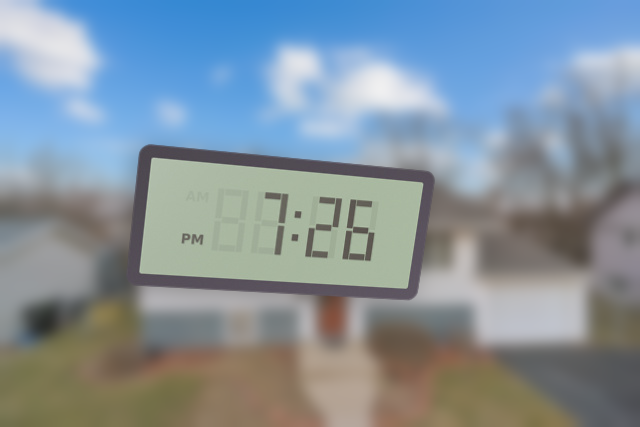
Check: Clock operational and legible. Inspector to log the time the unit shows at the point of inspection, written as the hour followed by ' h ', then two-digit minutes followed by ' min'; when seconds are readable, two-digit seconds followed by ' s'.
7 h 26 min
